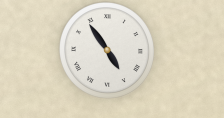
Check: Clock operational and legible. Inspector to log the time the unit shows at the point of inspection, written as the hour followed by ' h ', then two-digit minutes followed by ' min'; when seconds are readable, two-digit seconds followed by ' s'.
4 h 54 min
